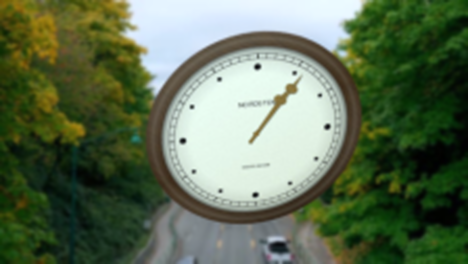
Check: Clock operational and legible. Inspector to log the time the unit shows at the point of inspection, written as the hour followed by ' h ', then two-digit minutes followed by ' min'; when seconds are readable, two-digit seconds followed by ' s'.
1 h 06 min
